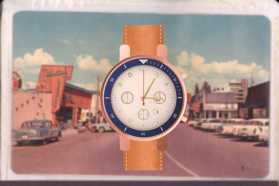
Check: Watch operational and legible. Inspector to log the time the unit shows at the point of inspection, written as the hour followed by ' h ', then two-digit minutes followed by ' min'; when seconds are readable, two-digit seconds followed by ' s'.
3 h 05 min
